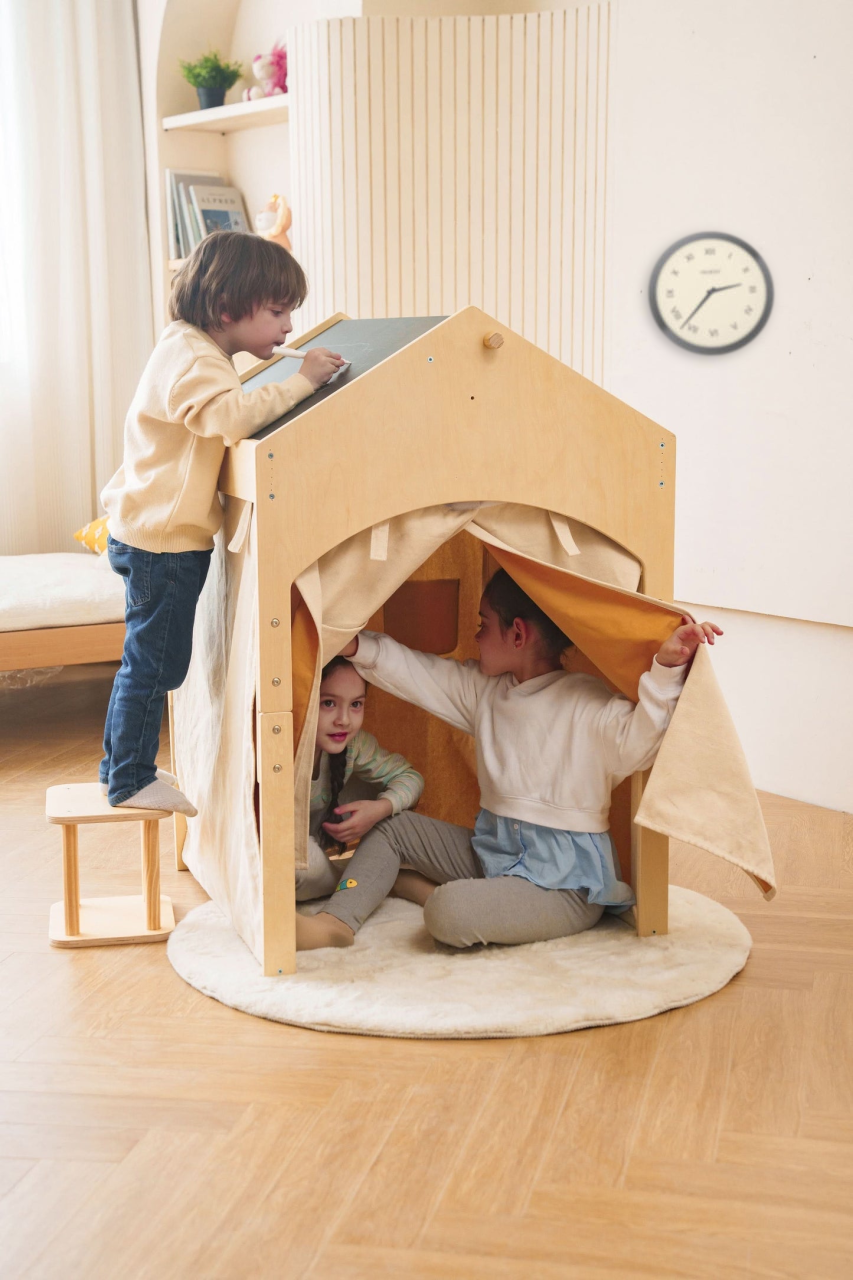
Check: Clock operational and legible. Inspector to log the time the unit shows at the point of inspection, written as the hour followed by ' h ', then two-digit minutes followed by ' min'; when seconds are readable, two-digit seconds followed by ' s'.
2 h 37 min
